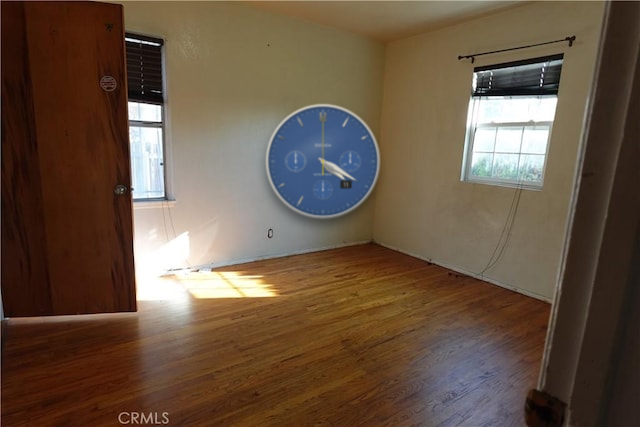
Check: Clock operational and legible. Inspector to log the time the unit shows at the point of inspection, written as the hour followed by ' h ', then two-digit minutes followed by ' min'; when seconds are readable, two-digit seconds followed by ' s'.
4 h 20 min
